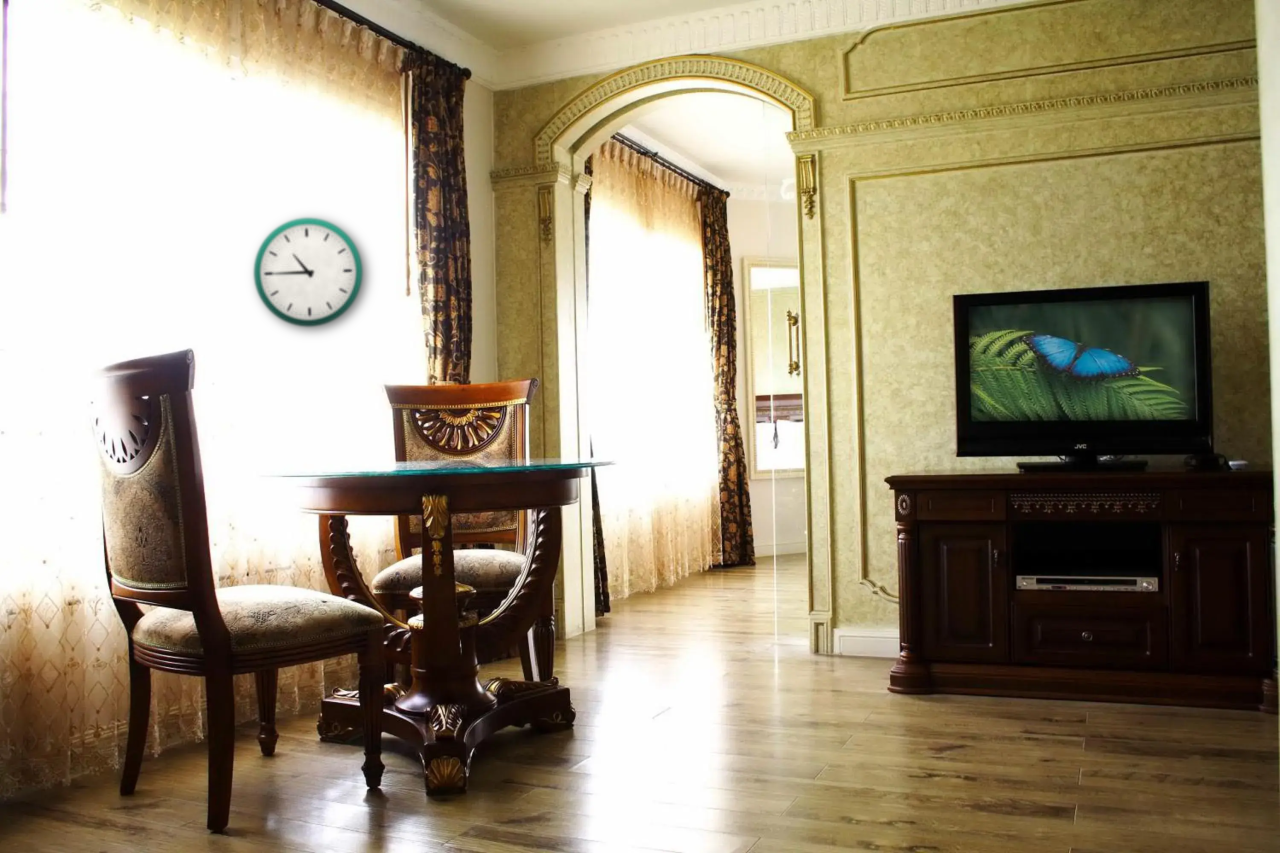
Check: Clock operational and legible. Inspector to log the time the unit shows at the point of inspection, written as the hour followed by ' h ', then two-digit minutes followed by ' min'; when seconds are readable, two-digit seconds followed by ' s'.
10 h 45 min
